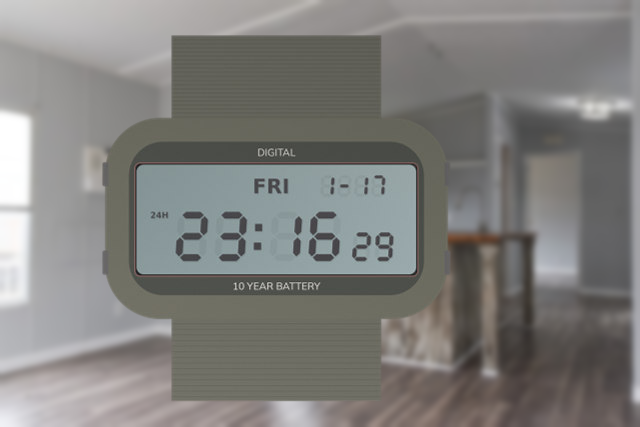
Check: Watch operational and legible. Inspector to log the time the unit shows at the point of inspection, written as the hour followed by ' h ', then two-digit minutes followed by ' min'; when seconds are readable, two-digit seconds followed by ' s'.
23 h 16 min 29 s
